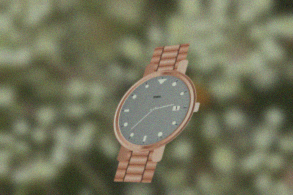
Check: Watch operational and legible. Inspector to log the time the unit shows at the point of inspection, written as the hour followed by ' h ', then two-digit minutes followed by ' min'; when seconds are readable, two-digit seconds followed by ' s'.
2 h 37 min
